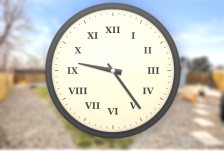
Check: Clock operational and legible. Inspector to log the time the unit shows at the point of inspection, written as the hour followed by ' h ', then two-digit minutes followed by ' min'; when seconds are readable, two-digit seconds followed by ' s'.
9 h 24 min
